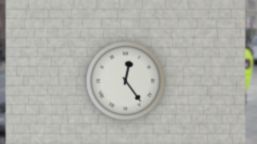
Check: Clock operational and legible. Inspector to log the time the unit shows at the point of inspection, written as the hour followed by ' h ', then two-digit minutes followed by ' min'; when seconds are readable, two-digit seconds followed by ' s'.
12 h 24 min
